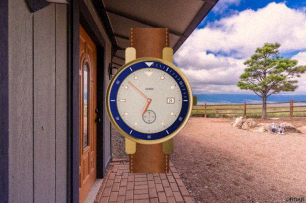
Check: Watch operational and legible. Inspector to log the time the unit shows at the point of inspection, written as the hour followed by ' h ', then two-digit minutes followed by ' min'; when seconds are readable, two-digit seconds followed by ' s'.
6 h 52 min
